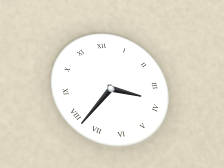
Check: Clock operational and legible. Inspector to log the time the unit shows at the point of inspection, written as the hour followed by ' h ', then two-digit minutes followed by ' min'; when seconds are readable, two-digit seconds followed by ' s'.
3 h 38 min
